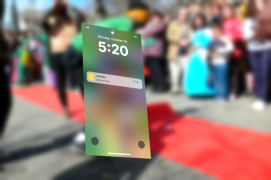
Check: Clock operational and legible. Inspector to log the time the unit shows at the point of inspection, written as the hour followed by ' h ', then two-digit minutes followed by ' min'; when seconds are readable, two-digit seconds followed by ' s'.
5 h 20 min
